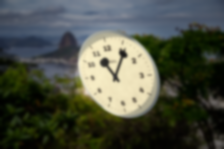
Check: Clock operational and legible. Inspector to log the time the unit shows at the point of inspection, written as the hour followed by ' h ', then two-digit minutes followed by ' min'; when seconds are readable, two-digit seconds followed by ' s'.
11 h 06 min
